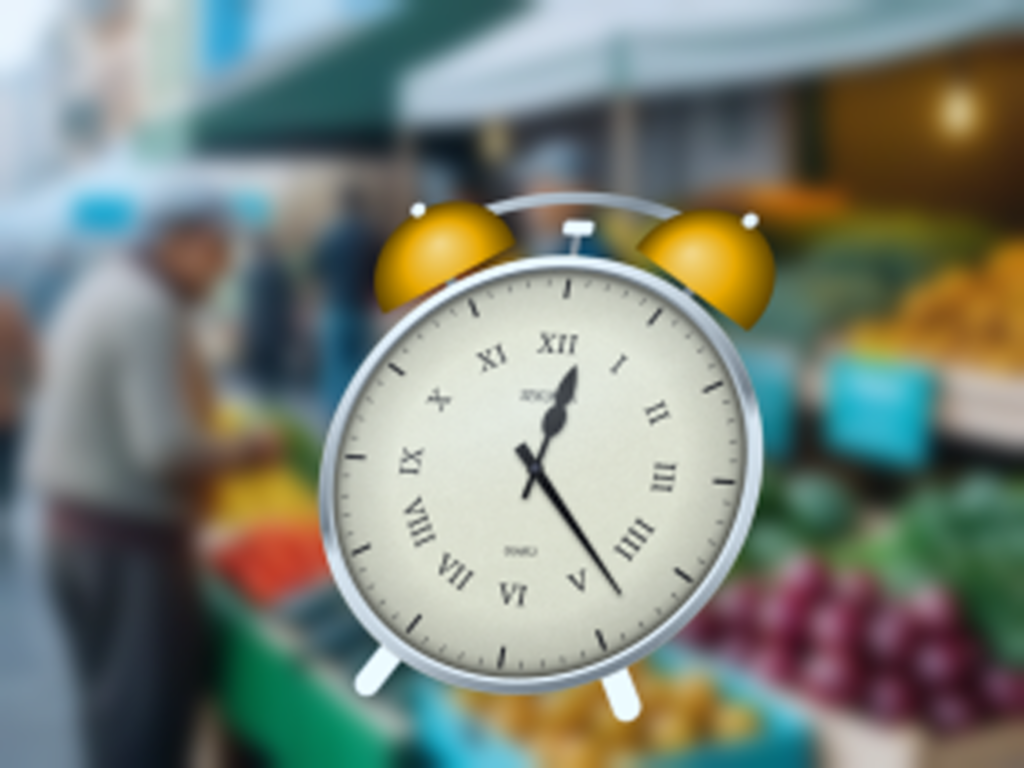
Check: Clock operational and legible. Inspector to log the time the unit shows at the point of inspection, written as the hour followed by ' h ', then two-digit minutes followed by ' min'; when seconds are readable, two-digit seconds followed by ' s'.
12 h 23 min
